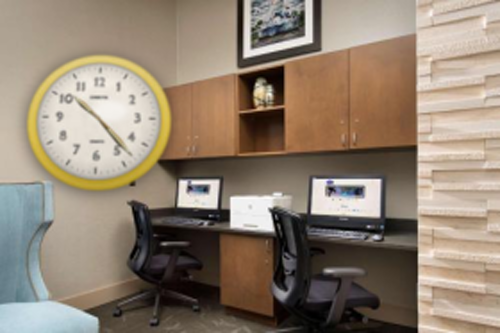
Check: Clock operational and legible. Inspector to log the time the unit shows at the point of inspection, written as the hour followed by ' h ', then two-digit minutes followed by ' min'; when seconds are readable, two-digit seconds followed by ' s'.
10 h 23 min
